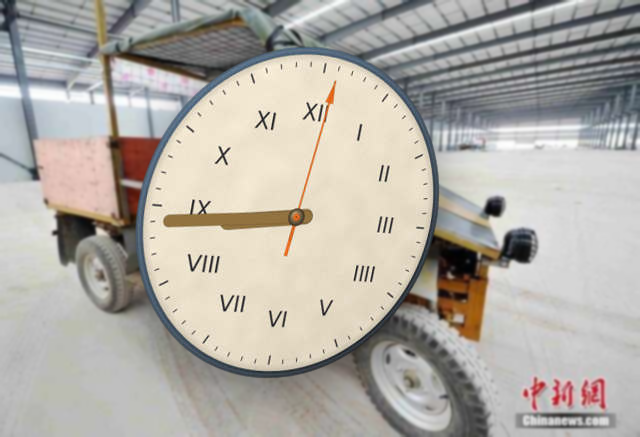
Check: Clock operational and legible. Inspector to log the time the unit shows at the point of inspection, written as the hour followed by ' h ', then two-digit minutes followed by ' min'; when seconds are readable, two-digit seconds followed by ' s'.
8 h 44 min 01 s
